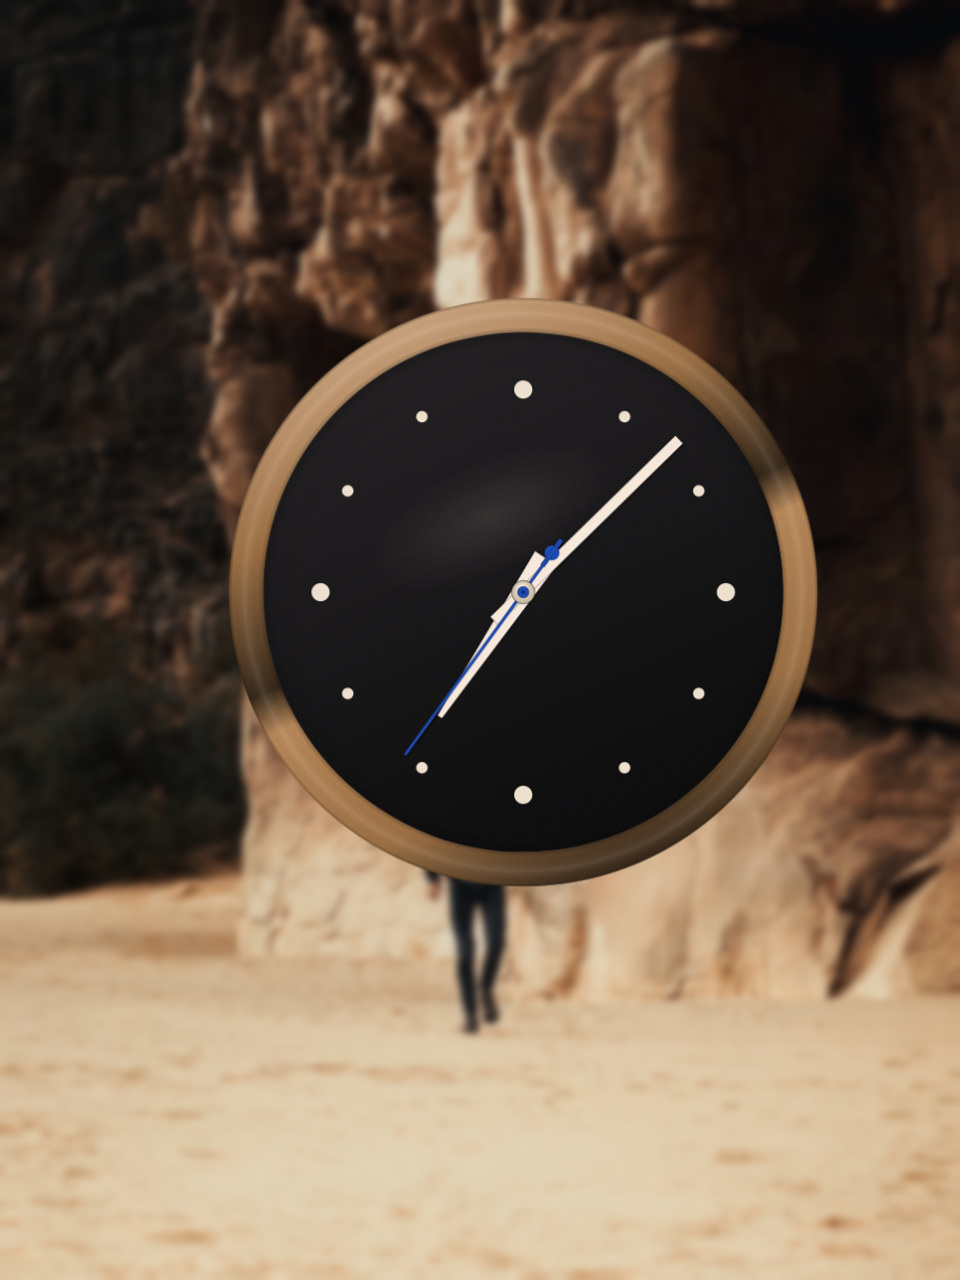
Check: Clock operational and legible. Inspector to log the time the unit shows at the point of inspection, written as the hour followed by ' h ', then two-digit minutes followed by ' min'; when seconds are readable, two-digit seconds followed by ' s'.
7 h 07 min 36 s
